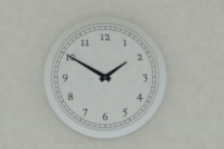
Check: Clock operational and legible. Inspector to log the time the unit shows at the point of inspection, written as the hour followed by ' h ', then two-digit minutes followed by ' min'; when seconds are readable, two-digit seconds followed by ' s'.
1 h 50 min
